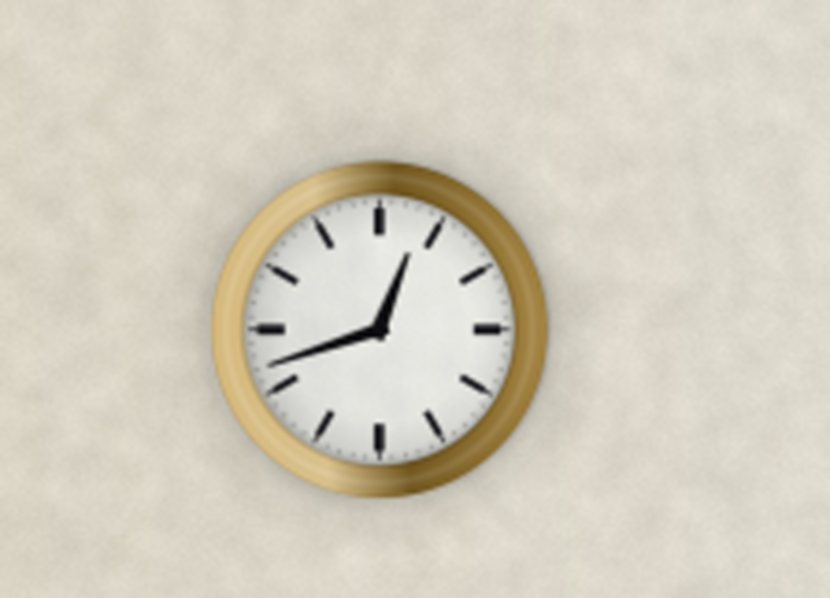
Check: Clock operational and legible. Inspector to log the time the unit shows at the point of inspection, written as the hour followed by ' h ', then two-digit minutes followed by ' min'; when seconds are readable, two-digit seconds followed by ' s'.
12 h 42 min
